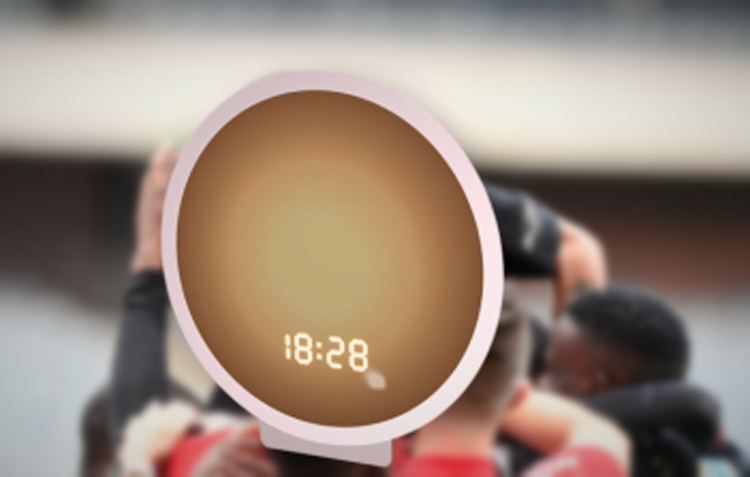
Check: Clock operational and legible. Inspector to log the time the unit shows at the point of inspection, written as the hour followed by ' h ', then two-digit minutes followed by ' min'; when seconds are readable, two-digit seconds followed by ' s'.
18 h 28 min
